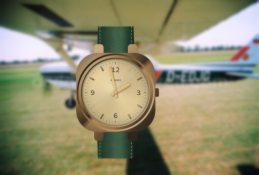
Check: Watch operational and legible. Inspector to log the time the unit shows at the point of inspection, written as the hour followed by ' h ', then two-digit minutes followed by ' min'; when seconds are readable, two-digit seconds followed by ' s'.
1 h 58 min
